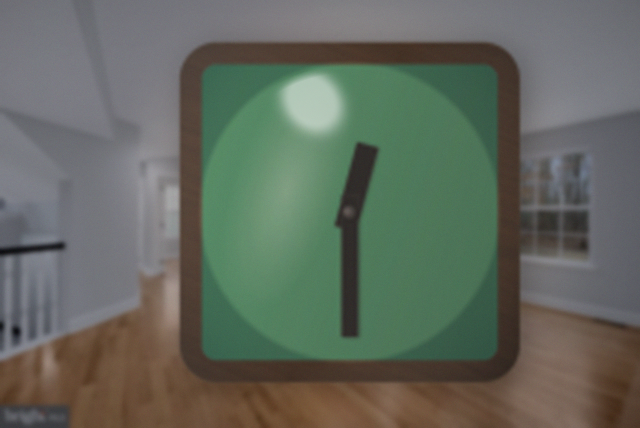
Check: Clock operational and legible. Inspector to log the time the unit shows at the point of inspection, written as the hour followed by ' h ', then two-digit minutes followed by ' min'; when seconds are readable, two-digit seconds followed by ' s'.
12 h 30 min
